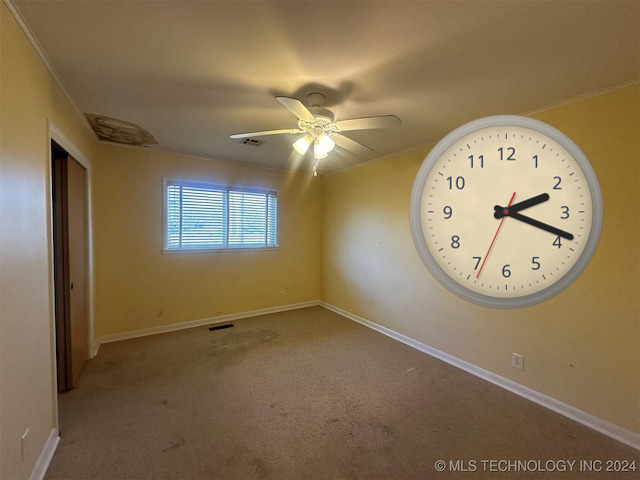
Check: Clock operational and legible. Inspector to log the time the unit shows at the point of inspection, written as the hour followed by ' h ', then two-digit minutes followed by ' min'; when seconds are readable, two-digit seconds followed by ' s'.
2 h 18 min 34 s
